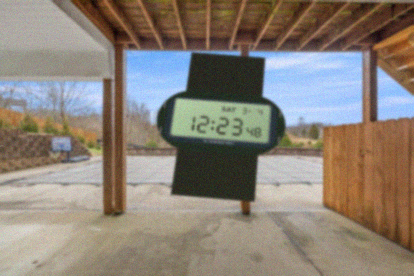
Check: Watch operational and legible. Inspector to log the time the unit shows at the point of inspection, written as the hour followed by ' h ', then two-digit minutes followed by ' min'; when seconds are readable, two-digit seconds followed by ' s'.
12 h 23 min
